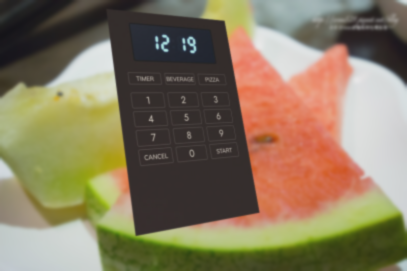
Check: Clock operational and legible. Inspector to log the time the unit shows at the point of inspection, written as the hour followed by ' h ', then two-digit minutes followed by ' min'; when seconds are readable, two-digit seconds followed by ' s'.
12 h 19 min
